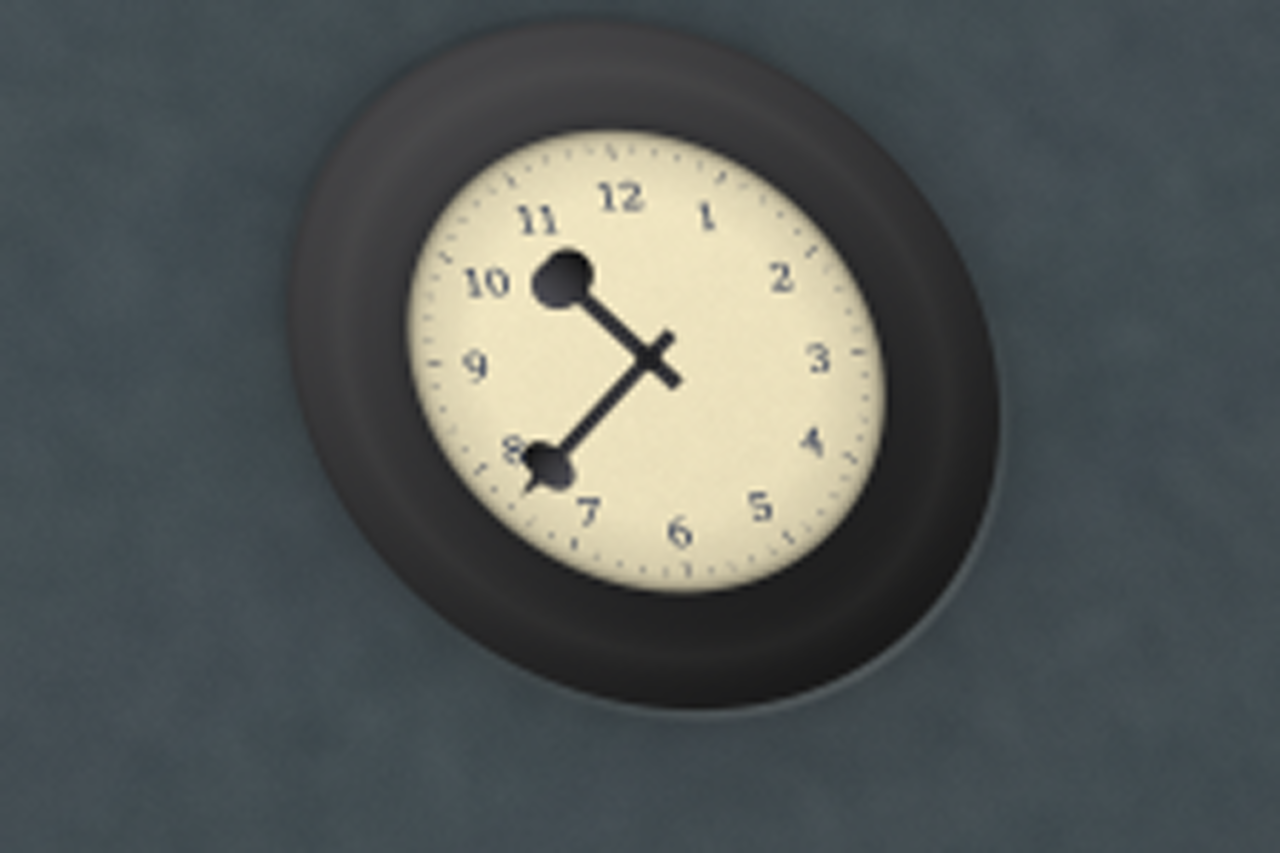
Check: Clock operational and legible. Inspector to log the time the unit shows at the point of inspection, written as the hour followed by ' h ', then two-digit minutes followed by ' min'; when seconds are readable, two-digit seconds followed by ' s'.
10 h 38 min
